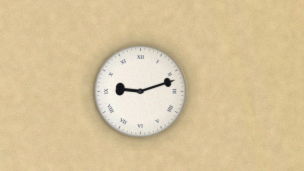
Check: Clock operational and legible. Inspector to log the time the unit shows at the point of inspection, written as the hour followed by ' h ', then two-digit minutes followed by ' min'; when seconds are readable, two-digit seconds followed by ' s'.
9 h 12 min
